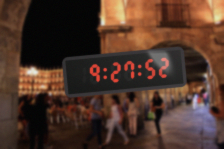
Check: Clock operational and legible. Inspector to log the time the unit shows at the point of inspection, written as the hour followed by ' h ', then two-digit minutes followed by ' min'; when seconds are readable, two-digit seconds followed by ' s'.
9 h 27 min 52 s
